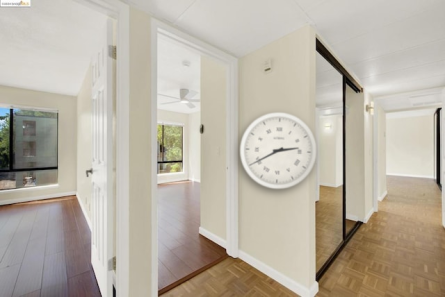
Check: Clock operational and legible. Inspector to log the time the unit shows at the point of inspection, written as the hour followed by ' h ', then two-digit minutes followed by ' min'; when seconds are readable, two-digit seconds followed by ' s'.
2 h 40 min
